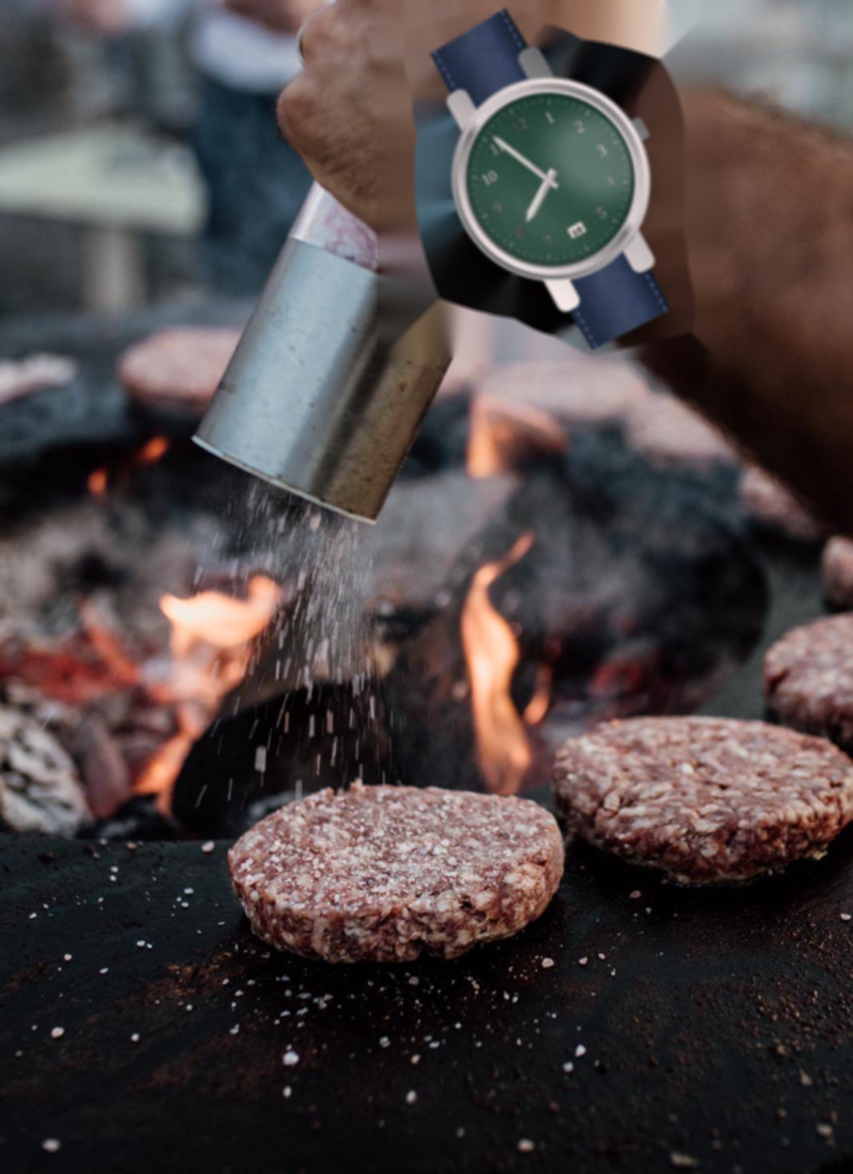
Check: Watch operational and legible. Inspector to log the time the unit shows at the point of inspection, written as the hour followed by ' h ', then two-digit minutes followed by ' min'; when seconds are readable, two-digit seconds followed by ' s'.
7 h 56 min
